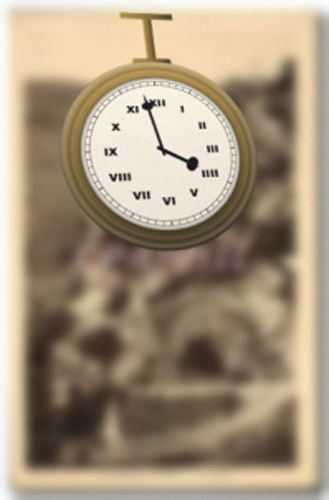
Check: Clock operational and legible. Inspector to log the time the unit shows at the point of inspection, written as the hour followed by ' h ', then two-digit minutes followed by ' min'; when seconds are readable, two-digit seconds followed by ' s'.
3 h 58 min
